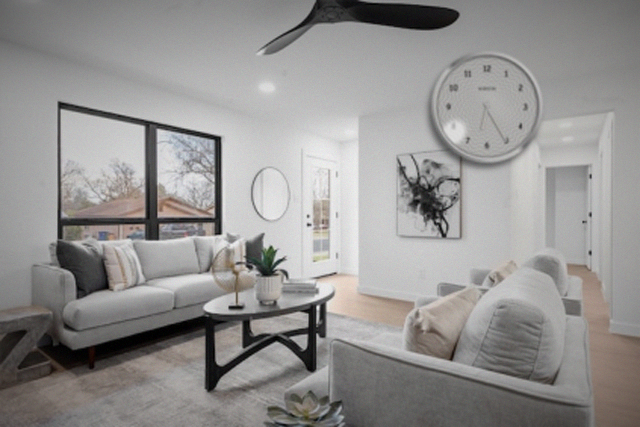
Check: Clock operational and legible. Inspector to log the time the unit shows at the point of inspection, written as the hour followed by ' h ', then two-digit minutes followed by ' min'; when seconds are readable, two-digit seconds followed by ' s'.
6 h 25 min
